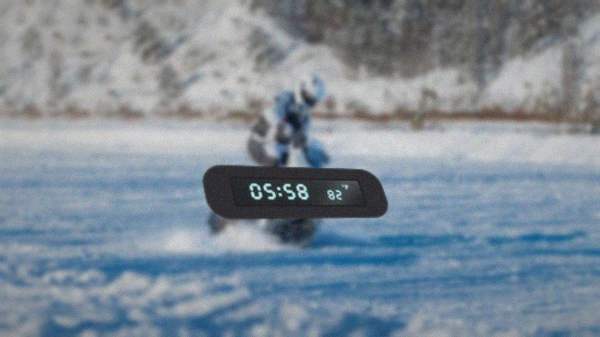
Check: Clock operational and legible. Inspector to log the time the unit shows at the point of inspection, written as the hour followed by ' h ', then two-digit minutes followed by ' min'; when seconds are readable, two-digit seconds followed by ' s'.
5 h 58 min
